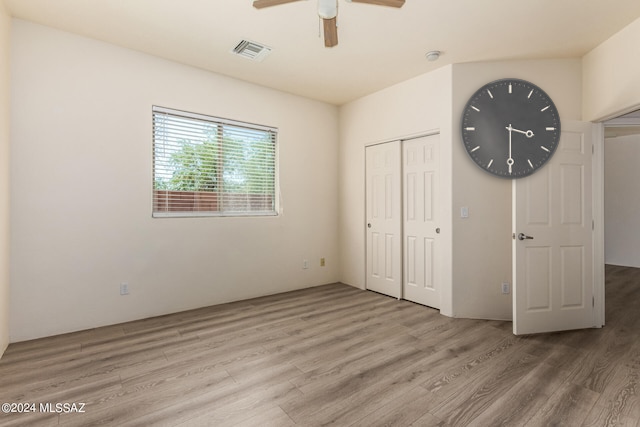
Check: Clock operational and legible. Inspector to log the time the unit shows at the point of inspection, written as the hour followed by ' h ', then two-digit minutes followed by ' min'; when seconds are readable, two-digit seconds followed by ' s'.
3 h 30 min
